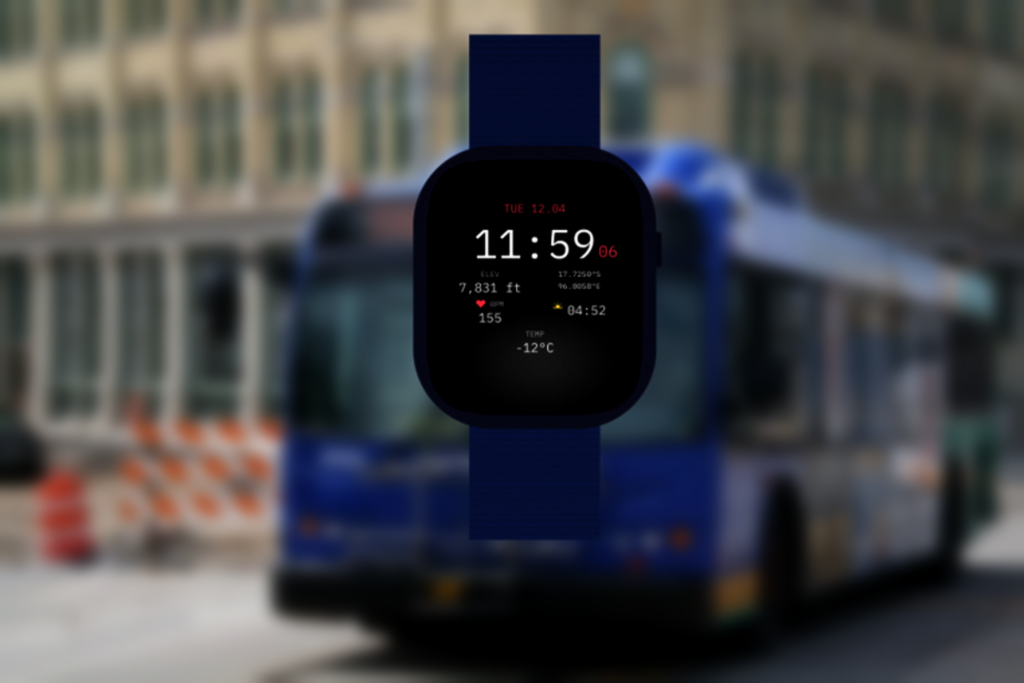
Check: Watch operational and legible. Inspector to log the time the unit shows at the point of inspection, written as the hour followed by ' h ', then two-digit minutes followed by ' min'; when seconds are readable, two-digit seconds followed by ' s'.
11 h 59 min 06 s
